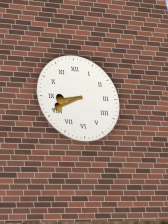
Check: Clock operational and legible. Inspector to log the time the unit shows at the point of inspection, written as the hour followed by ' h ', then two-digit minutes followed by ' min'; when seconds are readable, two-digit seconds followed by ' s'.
8 h 41 min
